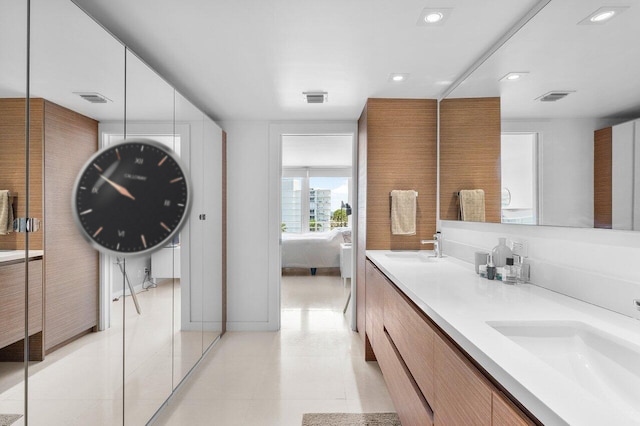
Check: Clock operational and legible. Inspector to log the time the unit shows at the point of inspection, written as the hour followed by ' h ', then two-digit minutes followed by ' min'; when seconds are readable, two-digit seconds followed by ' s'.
9 h 49 min
